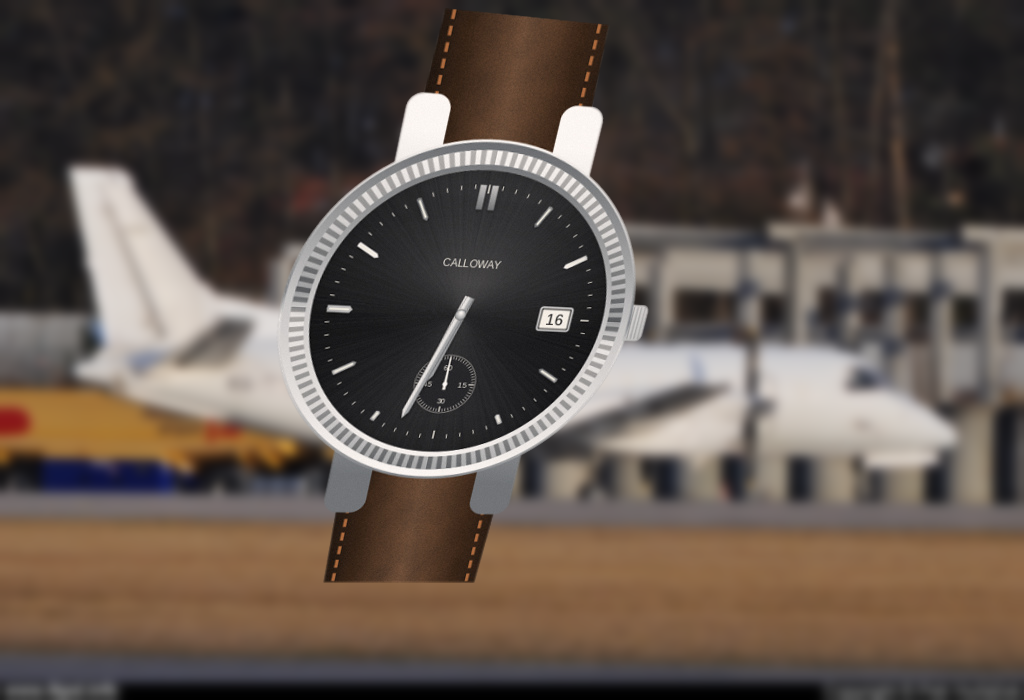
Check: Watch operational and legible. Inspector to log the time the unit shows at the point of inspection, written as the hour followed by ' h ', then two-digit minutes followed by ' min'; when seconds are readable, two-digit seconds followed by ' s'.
6 h 33 min
